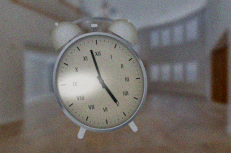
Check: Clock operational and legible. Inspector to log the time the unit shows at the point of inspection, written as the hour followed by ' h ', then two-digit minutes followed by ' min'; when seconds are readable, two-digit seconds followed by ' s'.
4 h 58 min
